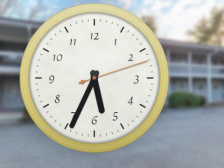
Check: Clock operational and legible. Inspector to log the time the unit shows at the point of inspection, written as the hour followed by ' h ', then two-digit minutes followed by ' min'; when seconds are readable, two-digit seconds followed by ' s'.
5 h 34 min 12 s
